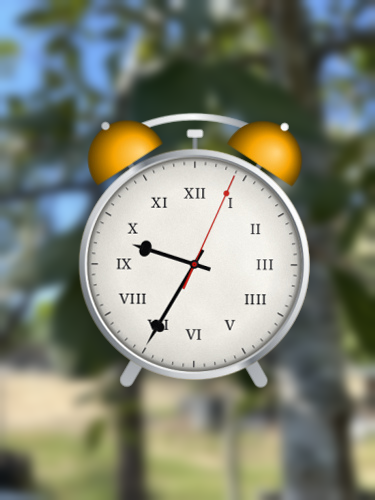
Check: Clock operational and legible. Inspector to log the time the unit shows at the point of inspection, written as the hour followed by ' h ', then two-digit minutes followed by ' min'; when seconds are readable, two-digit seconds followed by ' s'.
9 h 35 min 04 s
